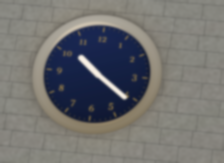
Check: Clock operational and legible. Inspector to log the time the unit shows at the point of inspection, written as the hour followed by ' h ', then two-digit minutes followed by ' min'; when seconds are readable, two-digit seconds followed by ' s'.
10 h 21 min
